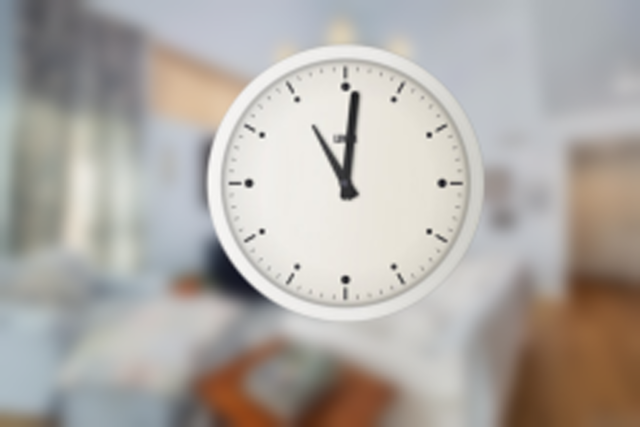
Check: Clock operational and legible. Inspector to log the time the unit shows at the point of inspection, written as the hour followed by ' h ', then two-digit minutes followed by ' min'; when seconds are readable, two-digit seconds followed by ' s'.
11 h 01 min
